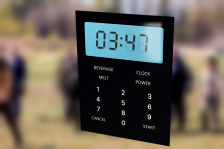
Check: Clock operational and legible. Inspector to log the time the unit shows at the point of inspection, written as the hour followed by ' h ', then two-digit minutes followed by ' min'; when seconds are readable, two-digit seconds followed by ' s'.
3 h 47 min
